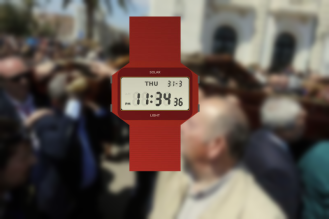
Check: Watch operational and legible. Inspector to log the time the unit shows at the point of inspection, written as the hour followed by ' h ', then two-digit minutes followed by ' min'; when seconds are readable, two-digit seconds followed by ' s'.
11 h 34 min 36 s
